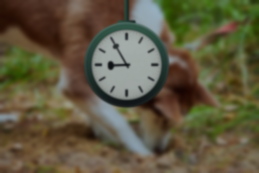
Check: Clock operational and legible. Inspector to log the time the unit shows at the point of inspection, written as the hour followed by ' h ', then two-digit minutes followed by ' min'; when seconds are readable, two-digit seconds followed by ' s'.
8 h 55 min
